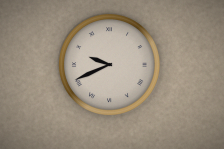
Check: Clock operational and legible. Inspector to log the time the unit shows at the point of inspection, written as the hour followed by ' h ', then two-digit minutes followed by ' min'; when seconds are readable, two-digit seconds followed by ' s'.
9 h 41 min
